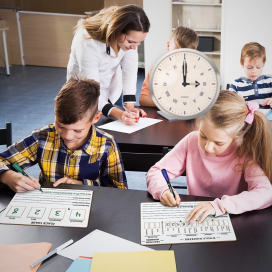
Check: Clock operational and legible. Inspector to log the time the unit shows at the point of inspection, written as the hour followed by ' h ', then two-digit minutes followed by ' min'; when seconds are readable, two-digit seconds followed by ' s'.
3 h 00 min
